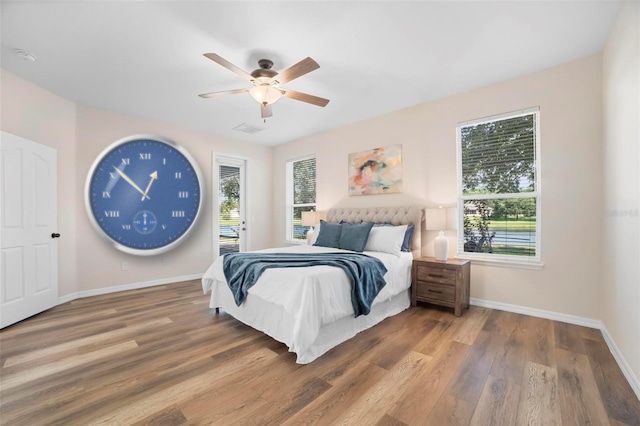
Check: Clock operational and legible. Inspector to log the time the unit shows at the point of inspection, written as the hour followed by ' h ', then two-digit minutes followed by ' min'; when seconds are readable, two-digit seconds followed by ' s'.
12 h 52 min
